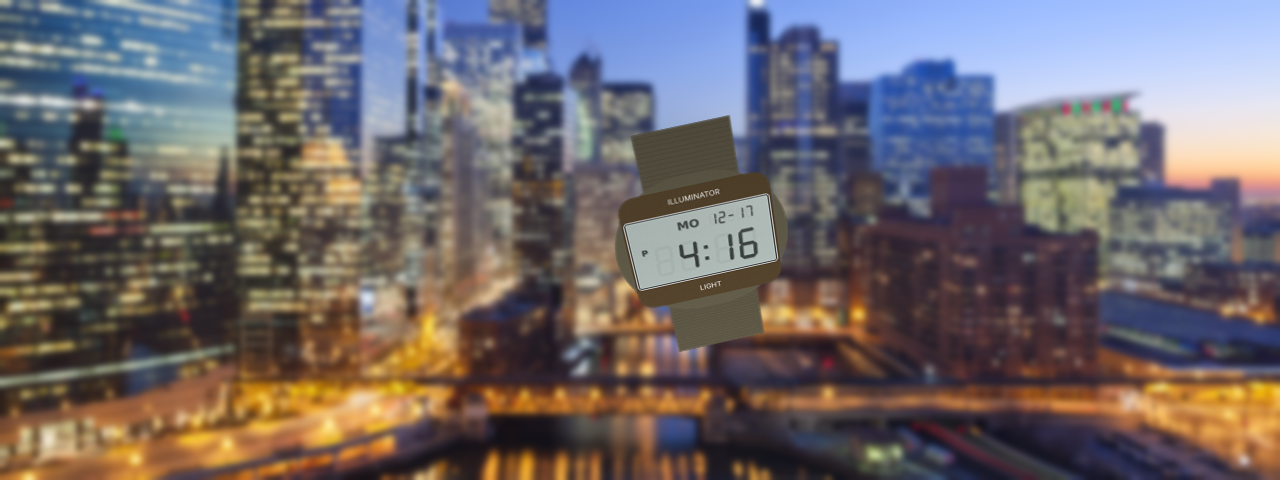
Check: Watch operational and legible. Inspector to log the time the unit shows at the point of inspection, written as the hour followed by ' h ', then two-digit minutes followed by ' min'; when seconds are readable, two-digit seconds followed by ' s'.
4 h 16 min
